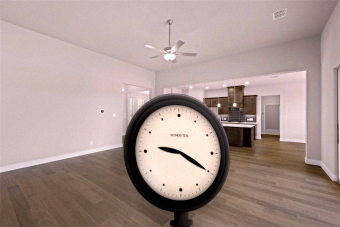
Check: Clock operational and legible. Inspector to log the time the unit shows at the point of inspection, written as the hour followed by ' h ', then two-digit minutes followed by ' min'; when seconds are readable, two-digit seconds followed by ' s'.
9 h 20 min
